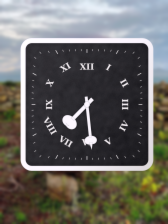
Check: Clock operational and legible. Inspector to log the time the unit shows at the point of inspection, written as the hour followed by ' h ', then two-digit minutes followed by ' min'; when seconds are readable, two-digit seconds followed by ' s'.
7 h 29 min
